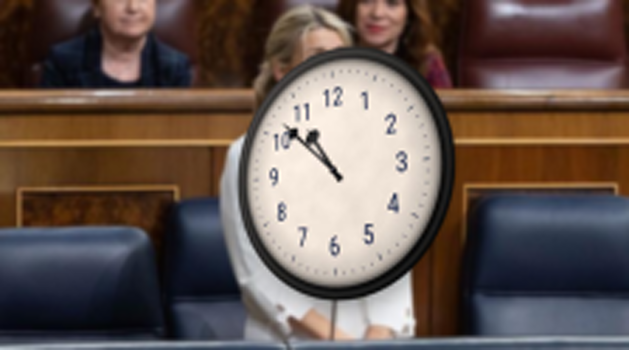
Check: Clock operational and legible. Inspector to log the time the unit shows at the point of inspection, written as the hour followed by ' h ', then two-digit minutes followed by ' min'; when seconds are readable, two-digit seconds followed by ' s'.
10 h 52 min
